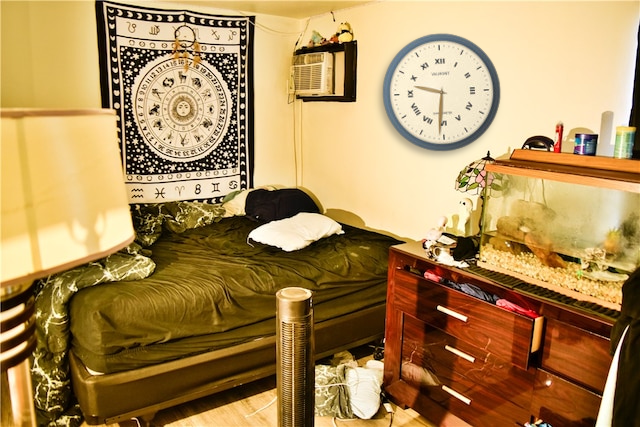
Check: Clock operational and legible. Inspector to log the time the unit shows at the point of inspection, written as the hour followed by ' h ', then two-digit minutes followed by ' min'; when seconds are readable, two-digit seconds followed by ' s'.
9 h 31 min
